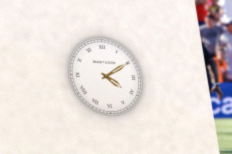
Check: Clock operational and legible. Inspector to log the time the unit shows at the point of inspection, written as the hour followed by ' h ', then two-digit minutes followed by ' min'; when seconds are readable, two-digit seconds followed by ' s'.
4 h 10 min
